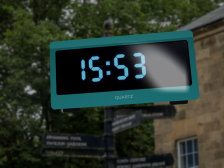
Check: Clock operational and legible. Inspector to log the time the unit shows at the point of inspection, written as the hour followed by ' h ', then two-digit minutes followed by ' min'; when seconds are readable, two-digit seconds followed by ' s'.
15 h 53 min
